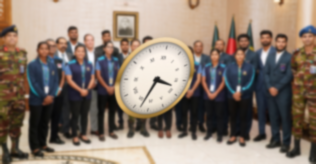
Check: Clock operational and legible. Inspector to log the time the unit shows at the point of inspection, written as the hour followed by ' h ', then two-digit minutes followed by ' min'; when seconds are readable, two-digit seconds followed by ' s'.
3 h 33 min
